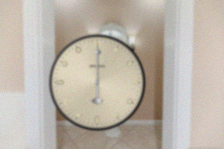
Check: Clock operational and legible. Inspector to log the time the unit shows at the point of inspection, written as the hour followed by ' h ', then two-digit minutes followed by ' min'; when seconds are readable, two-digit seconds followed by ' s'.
6 h 00 min
